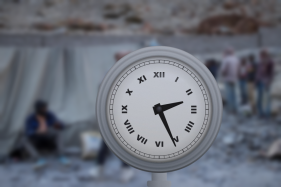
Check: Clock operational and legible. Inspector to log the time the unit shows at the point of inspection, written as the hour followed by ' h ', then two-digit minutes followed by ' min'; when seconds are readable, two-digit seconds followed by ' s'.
2 h 26 min
